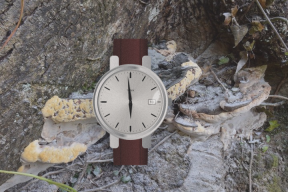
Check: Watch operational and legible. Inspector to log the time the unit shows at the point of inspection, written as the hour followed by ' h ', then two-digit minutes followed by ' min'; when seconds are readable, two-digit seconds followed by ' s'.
5 h 59 min
